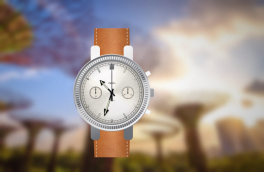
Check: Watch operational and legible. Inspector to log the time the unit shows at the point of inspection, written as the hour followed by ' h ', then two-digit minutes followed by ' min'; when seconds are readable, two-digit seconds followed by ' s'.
10 h 33 min
